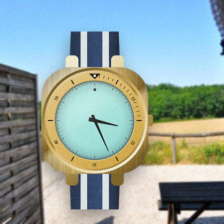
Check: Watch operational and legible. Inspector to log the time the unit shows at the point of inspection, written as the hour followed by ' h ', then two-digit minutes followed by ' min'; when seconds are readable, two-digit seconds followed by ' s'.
3 h 26 min
